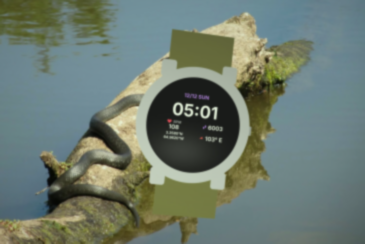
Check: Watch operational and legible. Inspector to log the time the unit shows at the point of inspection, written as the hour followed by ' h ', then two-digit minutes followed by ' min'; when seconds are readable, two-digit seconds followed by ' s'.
5 h 01 min
